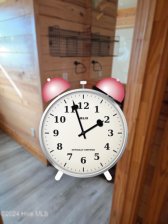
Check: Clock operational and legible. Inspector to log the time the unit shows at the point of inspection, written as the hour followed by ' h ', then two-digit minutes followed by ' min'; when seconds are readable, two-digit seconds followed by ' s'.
1 h 57 min
